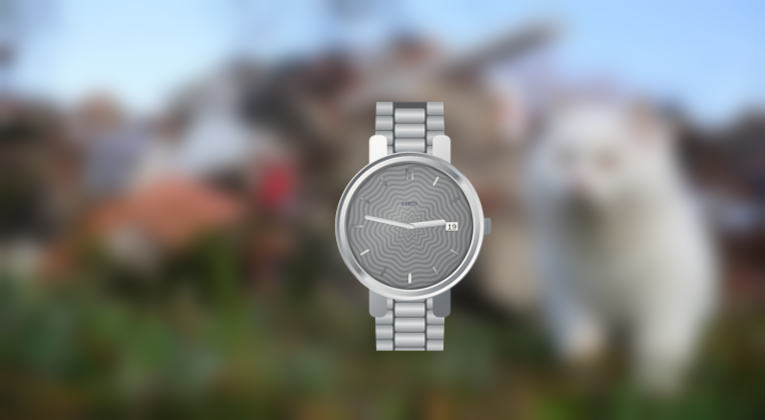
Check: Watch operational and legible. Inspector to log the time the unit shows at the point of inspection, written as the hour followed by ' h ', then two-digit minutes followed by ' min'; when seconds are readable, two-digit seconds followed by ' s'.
2 h 47 min
